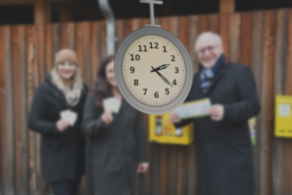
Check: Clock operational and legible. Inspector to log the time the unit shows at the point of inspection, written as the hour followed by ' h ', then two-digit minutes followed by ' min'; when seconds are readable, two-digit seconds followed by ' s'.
2 h 22 min
